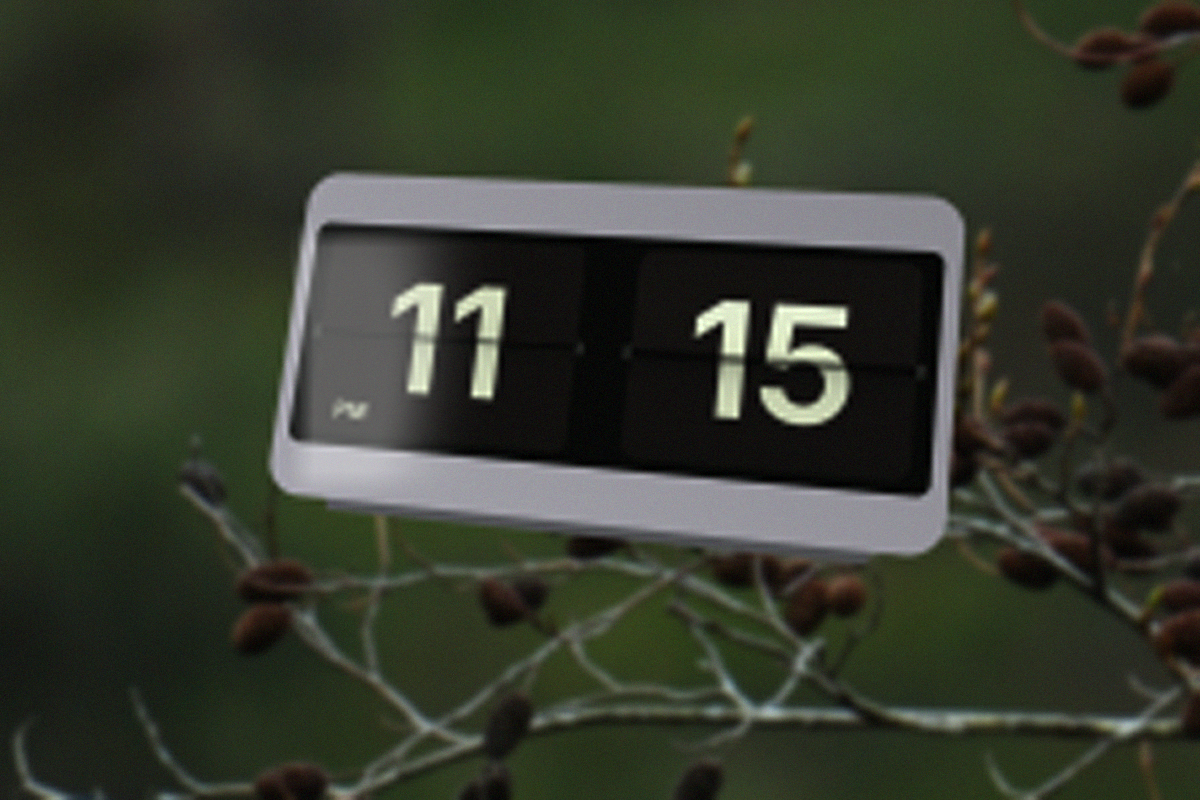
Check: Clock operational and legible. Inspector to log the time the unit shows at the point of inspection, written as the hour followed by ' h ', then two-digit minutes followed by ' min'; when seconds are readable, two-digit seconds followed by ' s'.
11 h 15 min
